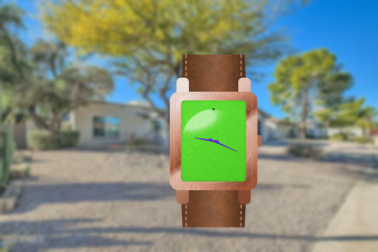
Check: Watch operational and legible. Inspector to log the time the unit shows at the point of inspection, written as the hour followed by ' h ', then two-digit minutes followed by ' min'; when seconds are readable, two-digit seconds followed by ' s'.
9 h 19 min
